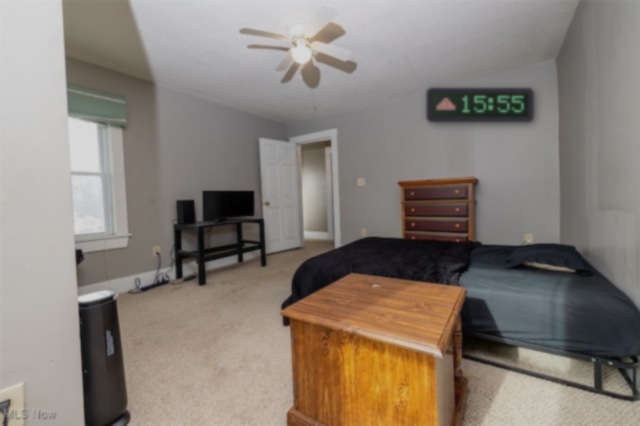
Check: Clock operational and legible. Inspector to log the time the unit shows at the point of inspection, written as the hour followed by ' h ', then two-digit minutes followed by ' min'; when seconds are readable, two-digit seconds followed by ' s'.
15 h 55 min
